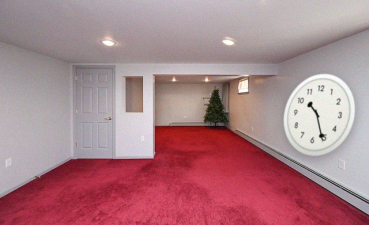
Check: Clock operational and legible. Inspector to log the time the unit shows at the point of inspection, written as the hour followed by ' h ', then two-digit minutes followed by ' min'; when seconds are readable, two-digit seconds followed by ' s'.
10 h 26 min
